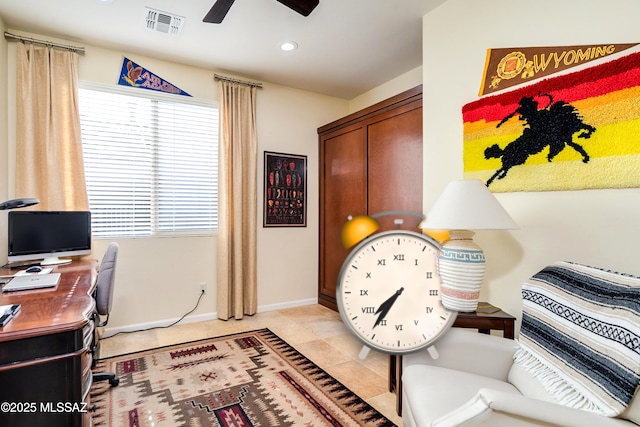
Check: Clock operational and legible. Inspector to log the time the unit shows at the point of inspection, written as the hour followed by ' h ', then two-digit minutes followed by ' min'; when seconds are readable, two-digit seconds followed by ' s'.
7 h 36 min
